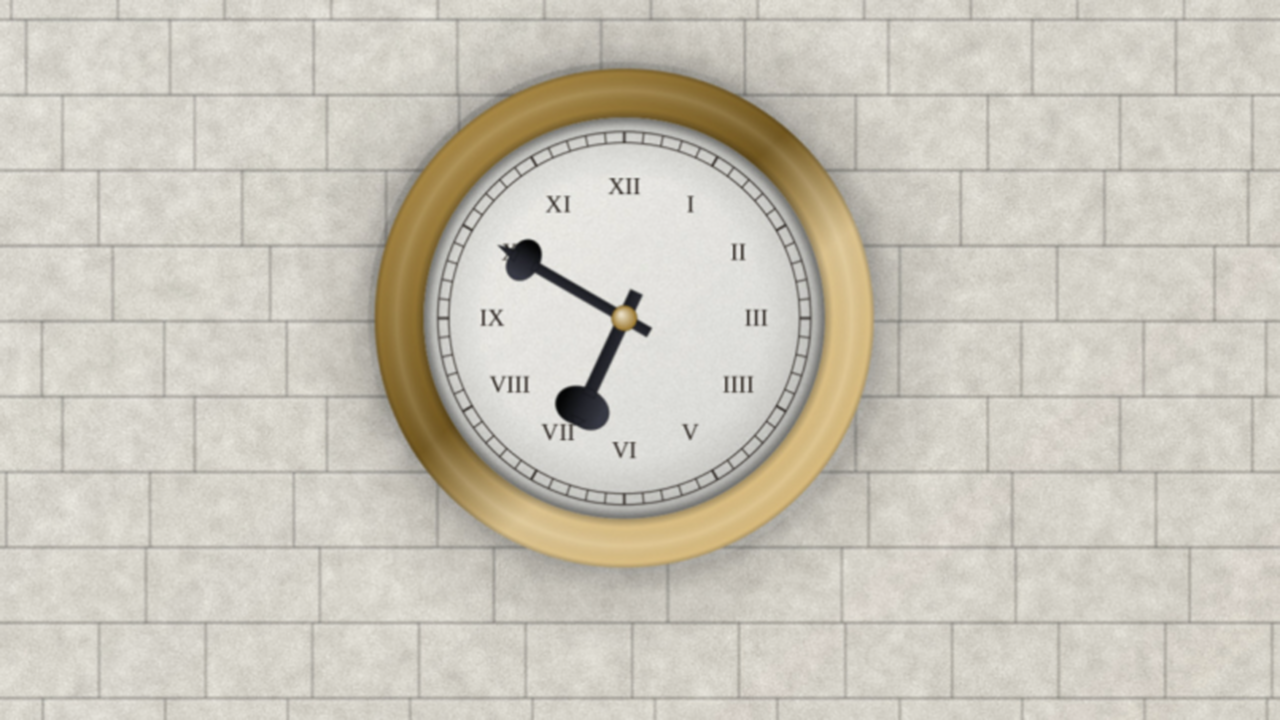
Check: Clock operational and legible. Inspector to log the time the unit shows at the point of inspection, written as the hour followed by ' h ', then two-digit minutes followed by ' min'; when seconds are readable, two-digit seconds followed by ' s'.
6 h 50 min
